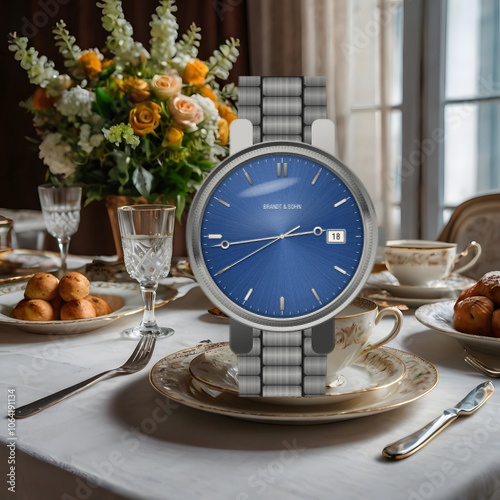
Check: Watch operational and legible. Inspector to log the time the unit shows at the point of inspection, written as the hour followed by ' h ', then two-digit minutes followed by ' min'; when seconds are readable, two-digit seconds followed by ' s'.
2 h 43 min 40 s
